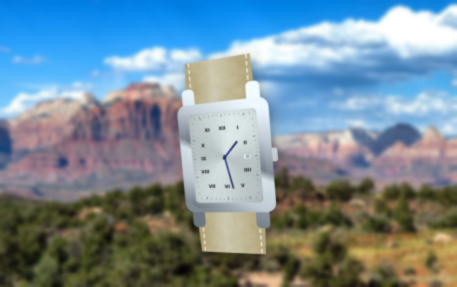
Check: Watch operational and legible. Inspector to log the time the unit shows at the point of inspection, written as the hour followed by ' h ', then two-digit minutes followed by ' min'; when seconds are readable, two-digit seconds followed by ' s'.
1 h 28 min
